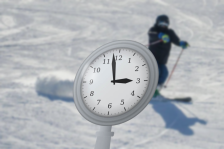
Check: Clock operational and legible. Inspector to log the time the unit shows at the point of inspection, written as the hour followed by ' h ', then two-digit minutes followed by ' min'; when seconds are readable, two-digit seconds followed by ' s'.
2 h 58 min
